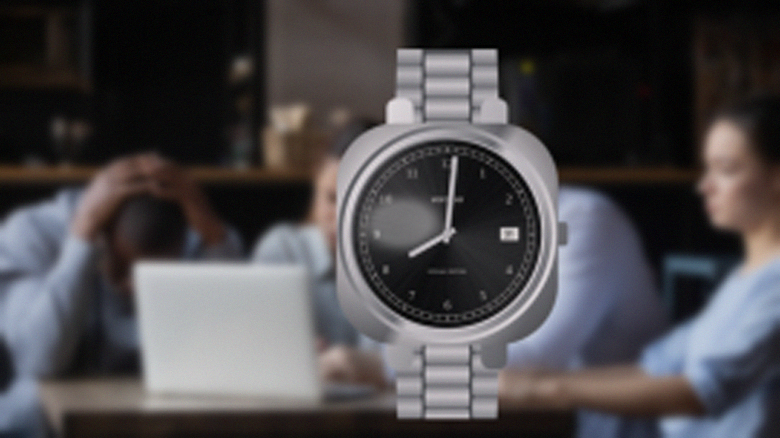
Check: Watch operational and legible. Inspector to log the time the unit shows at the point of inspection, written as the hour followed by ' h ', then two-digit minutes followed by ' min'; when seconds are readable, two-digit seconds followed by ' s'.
8 h 01 min
